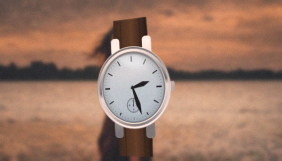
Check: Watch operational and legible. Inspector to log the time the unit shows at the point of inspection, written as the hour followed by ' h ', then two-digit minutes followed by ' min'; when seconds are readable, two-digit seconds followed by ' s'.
2 h 27 min
